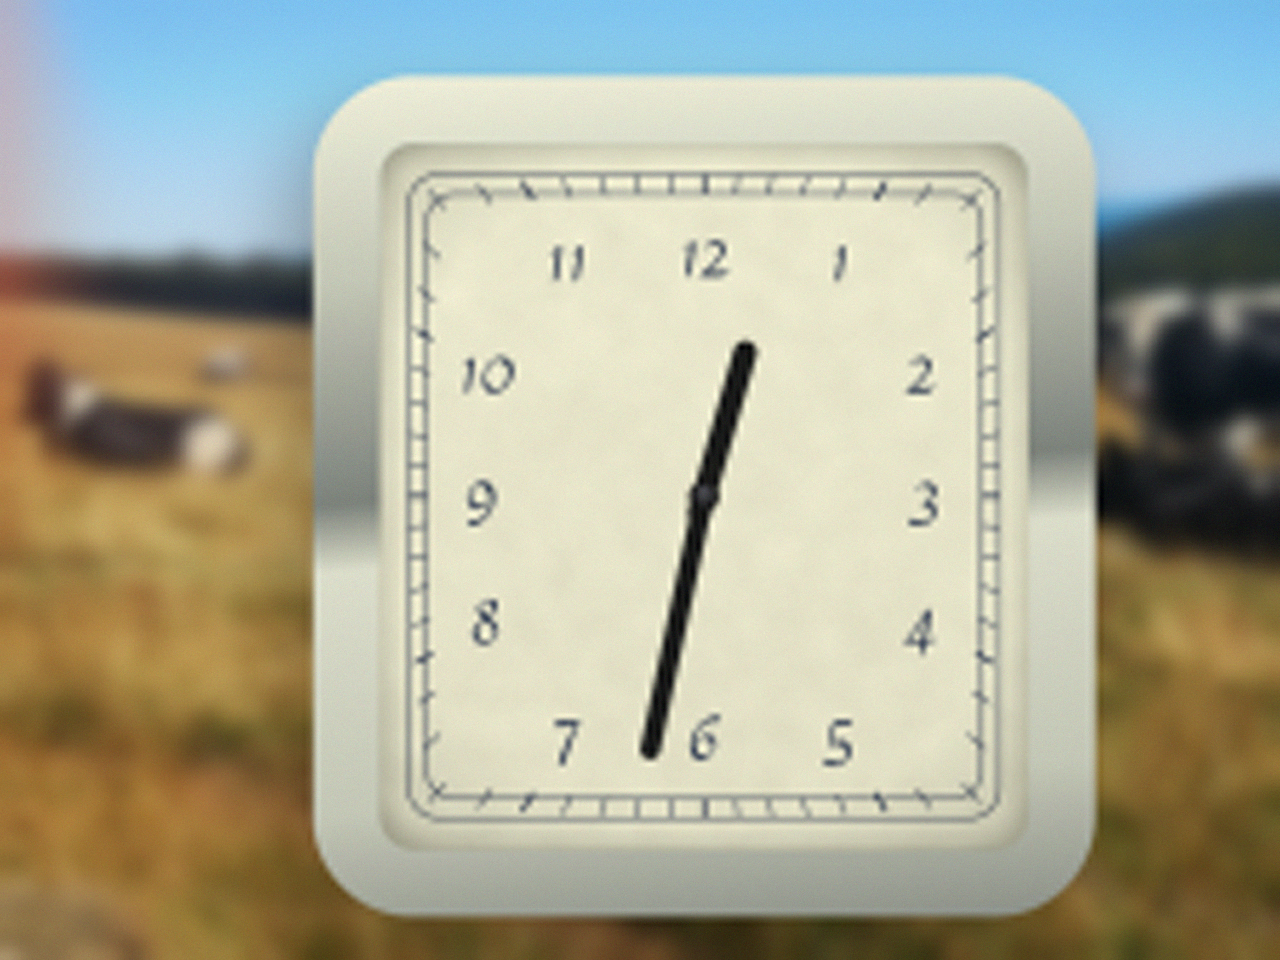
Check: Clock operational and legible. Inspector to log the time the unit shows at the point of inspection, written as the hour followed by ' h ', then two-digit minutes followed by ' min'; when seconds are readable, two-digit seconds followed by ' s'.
12 h 32 min
